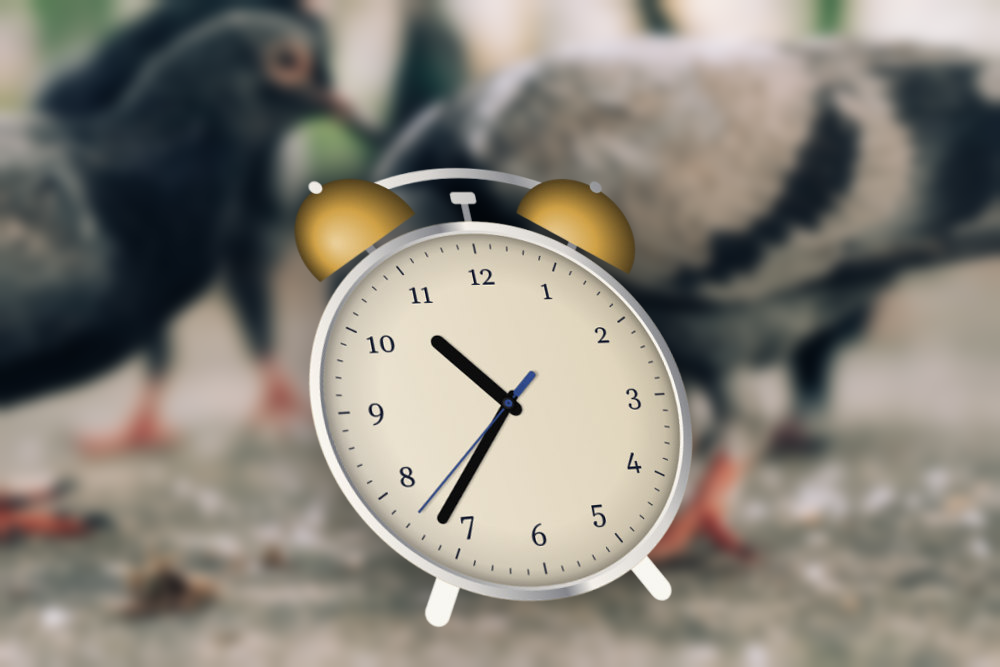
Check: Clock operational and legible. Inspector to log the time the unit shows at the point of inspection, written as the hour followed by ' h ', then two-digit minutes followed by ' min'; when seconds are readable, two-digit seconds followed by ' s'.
10 h 36 min 38 s
